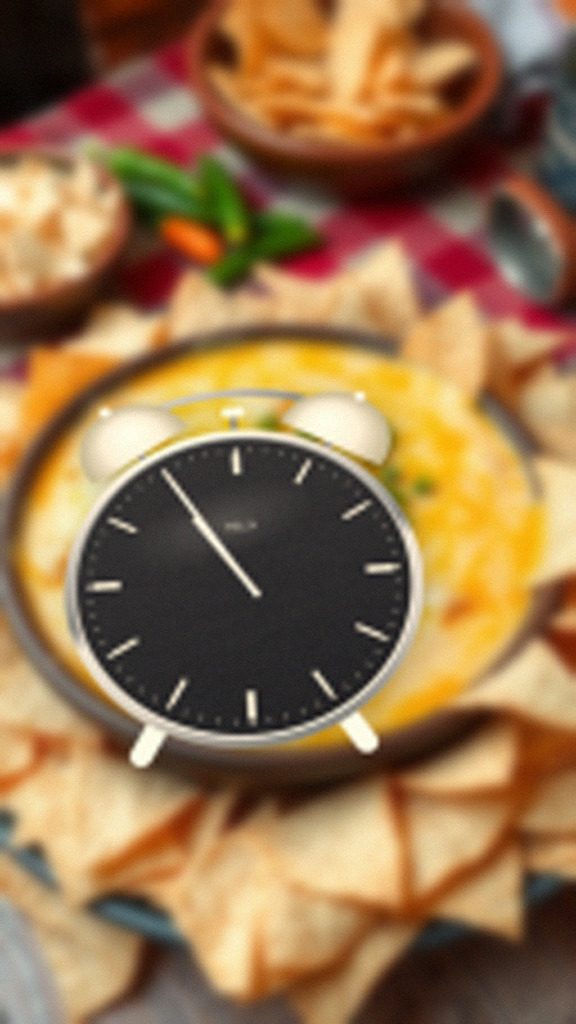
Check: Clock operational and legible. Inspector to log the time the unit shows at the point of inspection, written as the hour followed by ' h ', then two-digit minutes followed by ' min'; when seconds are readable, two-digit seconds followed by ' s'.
10 h 55 min
